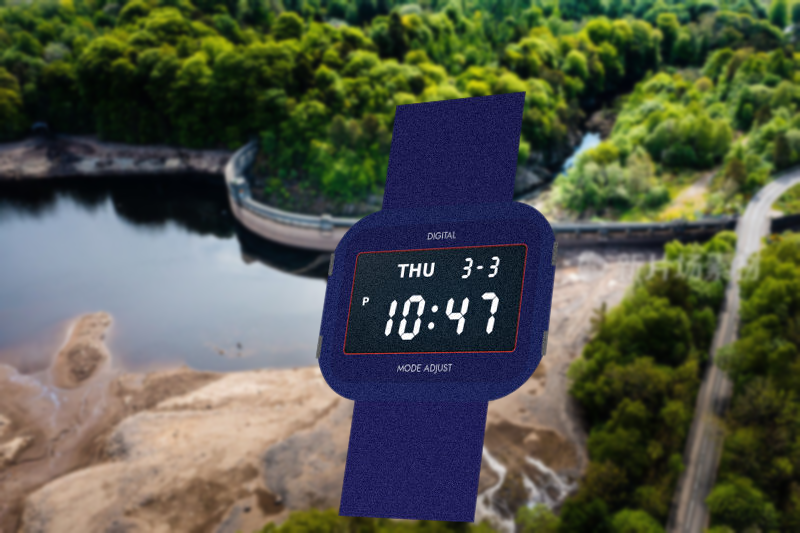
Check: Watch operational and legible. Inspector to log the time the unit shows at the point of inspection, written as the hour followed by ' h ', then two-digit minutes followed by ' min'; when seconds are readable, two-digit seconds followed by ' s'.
10 h 47 min
